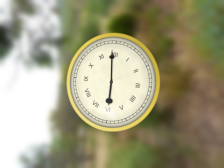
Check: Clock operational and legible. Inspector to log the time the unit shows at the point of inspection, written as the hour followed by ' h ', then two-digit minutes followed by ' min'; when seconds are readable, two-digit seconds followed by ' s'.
5 h 59 min
